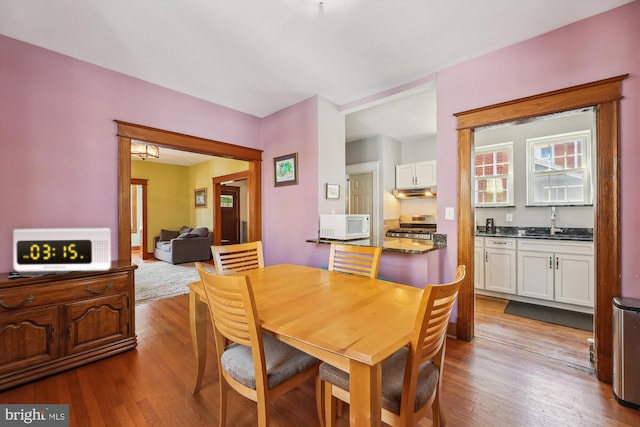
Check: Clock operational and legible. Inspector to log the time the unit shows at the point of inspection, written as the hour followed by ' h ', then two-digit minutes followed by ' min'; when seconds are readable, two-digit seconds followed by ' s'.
3 h 15 min
